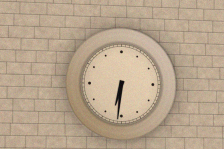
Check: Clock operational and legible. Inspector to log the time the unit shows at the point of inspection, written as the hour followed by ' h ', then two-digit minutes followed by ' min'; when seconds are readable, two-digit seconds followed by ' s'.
6 h 31 min
